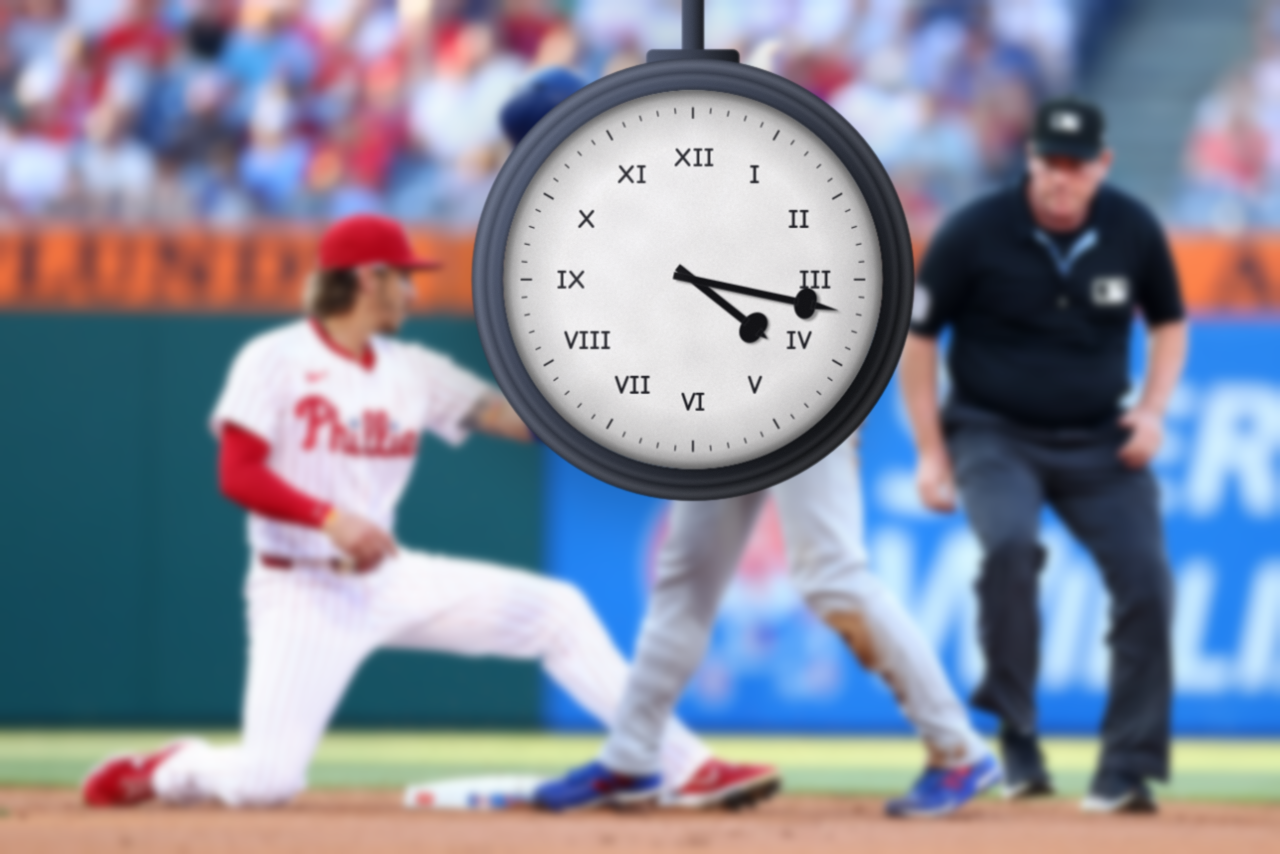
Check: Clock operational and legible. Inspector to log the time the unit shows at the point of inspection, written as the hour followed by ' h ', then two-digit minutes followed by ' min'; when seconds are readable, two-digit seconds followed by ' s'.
4 h 17 min
